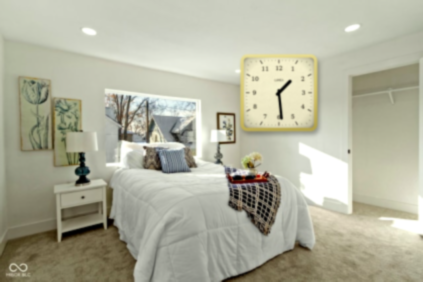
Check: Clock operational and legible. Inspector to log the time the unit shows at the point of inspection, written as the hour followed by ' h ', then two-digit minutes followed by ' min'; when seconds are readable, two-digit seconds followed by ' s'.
1 h 29 min
